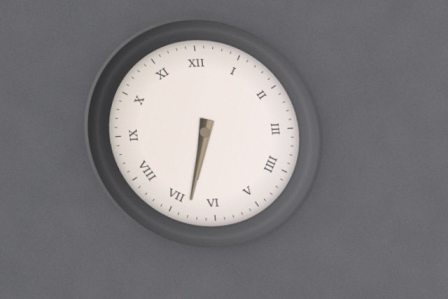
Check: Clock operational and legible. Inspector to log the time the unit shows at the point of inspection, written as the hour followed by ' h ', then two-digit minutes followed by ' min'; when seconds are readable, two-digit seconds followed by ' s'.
6 h 33 min
